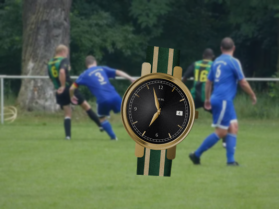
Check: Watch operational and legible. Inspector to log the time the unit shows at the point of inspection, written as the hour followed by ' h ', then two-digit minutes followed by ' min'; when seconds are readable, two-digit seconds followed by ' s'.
6 h 57 min
